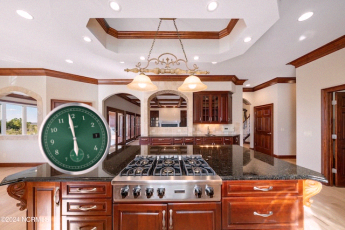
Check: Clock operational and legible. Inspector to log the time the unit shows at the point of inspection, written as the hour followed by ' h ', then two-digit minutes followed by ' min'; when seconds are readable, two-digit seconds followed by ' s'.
5 h 59 min
